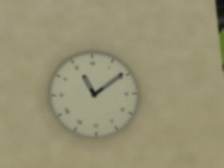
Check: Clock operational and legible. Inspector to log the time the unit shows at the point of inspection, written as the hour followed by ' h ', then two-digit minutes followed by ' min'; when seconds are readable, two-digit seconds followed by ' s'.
11 h 09 min
